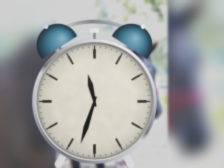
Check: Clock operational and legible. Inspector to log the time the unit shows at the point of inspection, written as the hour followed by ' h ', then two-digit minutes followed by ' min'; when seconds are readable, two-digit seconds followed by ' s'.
11 h 33 min
